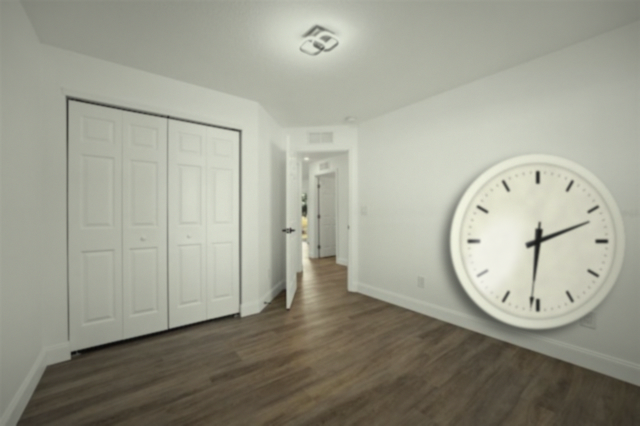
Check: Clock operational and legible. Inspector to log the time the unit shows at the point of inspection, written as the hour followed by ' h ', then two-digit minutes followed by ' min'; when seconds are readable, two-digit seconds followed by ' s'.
6 h 11 min 31 s
